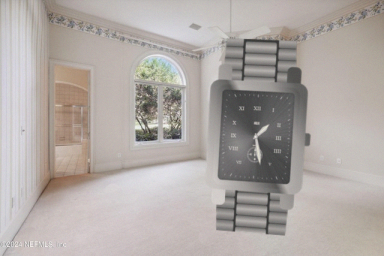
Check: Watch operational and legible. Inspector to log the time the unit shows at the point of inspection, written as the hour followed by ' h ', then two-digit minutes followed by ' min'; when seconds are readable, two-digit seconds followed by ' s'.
1 h 28 min
